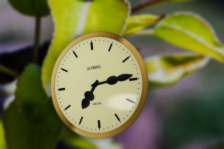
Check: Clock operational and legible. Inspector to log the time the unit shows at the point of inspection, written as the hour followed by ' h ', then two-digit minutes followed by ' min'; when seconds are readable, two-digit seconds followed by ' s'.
7 h 14 min
